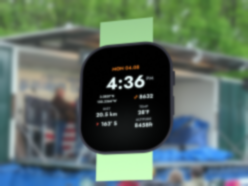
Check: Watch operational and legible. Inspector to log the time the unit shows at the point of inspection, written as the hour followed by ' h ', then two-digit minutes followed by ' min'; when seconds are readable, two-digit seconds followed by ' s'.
4 h 36 min
